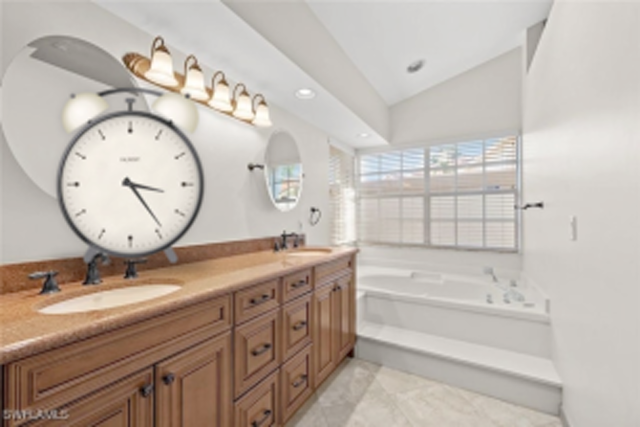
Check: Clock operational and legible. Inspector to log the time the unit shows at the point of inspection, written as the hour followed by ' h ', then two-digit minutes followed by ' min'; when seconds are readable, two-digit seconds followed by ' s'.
3 h 24 min
